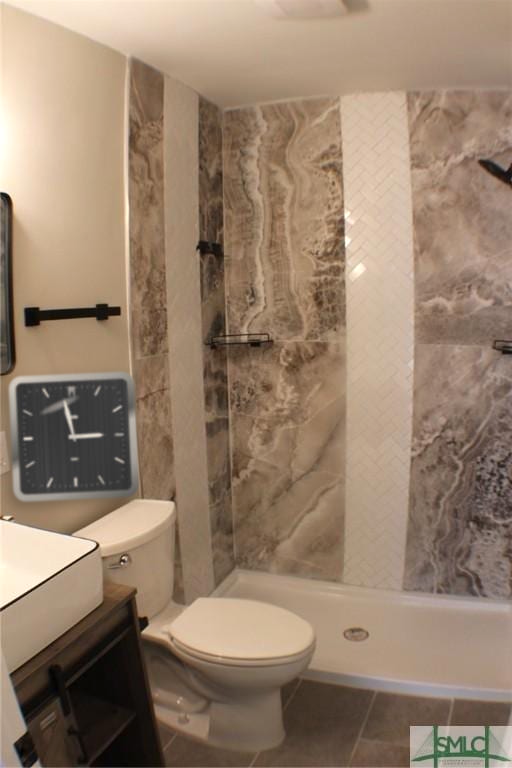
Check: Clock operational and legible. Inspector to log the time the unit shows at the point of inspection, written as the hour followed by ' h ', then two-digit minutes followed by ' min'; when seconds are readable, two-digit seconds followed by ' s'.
2 h 58 min
